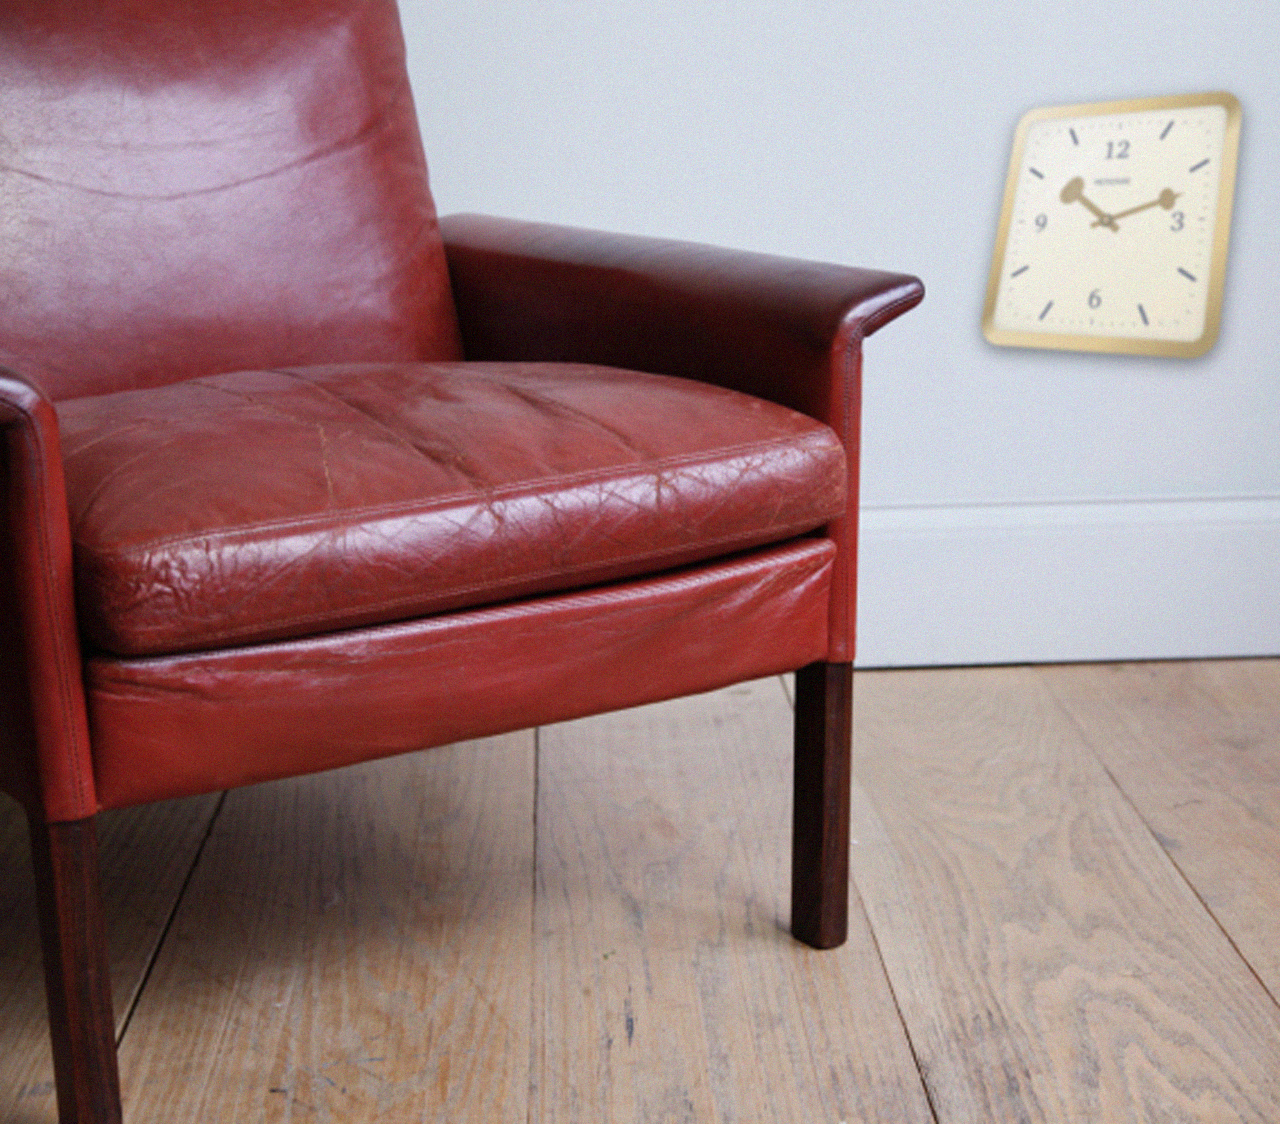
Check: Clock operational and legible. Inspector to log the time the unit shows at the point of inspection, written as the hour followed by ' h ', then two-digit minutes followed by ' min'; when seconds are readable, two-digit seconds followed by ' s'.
10 h 12 min
